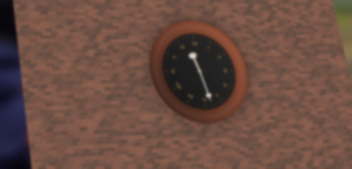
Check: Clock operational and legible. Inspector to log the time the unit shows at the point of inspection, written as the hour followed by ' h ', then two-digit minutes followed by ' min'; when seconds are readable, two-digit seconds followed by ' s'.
11 h 28 min
